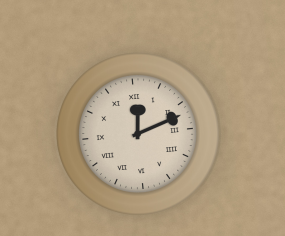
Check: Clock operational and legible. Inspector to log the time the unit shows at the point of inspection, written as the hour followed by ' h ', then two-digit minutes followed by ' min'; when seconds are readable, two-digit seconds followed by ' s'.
12 h 12 min
